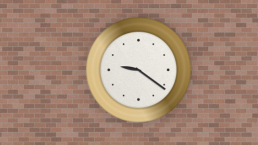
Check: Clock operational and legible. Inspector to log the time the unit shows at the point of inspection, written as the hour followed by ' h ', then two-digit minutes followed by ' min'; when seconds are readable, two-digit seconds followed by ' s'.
9 h 21 min
